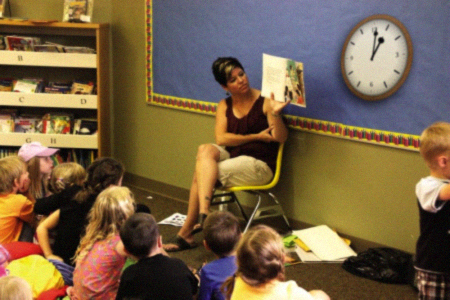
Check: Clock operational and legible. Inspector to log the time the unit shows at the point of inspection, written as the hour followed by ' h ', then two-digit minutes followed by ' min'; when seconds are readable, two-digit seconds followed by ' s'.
1 h 01 min
